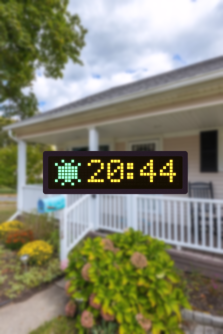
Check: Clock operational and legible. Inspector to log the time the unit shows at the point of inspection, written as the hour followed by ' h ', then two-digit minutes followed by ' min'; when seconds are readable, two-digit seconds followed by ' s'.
20 h 44 min
